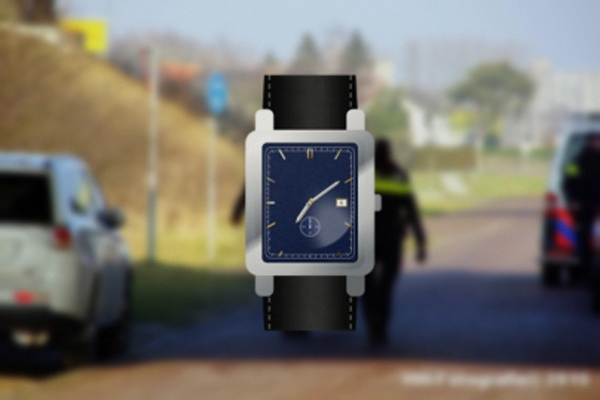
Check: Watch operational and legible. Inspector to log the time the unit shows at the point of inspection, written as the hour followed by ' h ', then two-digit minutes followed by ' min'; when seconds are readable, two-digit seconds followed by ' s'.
7 h 09 min
